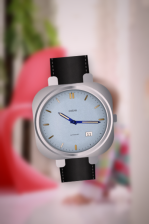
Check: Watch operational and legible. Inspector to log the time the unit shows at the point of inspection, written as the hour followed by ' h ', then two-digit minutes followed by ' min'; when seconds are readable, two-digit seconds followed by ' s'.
10 h 16 min
